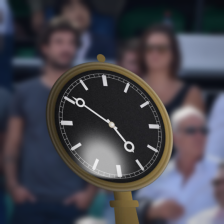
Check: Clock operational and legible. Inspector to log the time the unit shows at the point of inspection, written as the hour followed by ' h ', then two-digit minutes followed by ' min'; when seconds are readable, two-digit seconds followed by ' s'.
4 h 51 min
